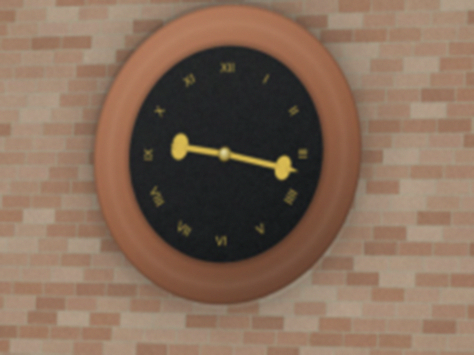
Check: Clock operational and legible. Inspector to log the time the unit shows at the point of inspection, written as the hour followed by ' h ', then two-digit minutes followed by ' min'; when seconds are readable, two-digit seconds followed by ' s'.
9 h 17 min
